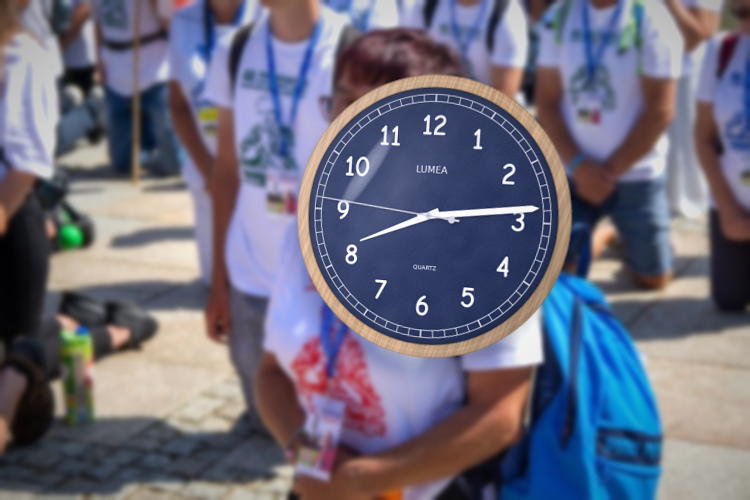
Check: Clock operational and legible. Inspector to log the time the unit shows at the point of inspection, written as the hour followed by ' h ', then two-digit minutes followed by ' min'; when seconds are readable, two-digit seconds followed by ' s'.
8 h 13 min 46 s
